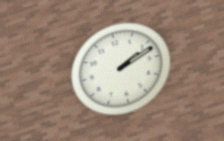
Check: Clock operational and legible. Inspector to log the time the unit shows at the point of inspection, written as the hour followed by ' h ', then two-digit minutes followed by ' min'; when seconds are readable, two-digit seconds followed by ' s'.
2 h 12 min
